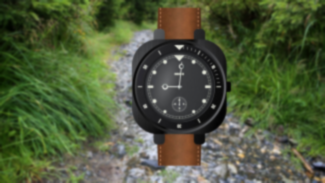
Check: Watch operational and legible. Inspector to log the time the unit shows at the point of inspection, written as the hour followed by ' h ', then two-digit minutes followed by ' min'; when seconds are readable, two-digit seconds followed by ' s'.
9 h 01 min
